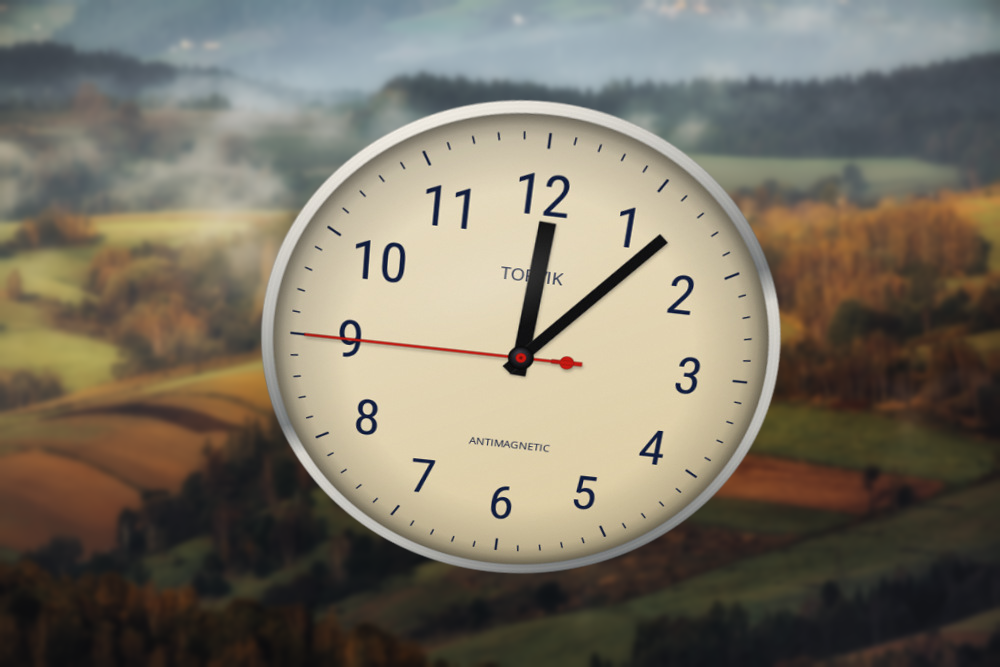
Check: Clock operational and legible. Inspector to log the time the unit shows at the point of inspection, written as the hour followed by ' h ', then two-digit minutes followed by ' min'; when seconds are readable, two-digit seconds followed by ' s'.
12 h 06 min 45 s
